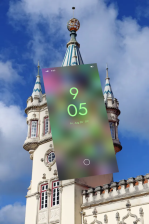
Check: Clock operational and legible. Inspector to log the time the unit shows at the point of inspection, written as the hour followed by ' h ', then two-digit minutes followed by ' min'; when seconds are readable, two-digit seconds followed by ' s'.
9 h 05 min
